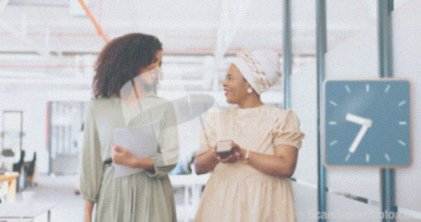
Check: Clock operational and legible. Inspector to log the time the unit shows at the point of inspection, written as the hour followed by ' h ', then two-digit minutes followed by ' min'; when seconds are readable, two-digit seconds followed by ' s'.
9 h 35 min
